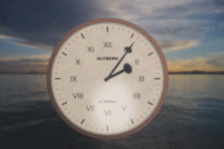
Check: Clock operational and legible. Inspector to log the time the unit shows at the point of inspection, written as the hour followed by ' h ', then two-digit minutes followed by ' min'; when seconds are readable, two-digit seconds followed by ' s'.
2 h 06 min
